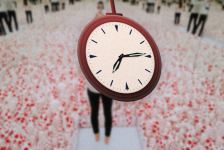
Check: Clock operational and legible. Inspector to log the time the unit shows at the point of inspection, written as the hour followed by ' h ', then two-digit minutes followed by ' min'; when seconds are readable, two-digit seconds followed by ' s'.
7 h 14 min
